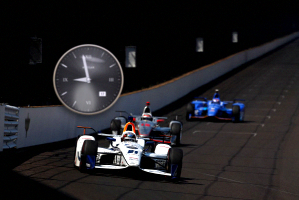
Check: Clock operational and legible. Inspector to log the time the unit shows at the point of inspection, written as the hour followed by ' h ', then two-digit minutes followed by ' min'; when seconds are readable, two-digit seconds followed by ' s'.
8 h 58 min
